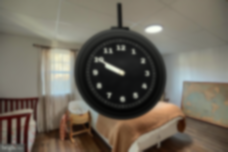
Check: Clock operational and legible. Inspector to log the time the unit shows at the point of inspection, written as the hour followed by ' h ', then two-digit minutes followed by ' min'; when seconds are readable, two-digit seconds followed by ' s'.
9 h 50 min
